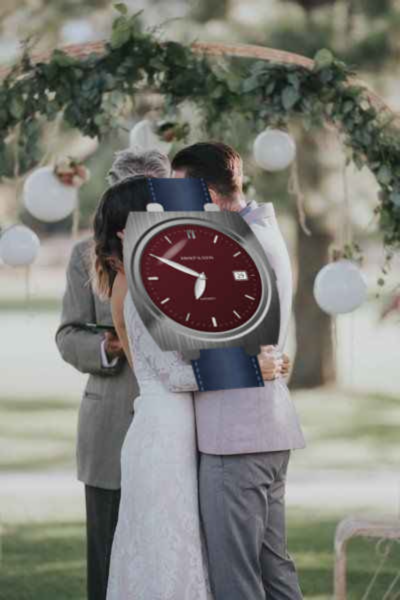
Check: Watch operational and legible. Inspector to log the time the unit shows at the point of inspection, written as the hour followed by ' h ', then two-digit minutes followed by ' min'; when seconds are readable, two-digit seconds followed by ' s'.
6 h 50 min
